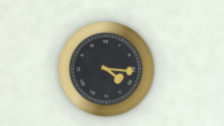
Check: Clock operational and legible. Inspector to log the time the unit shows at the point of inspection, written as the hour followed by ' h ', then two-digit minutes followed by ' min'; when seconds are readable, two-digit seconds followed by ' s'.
4 h 16 min
